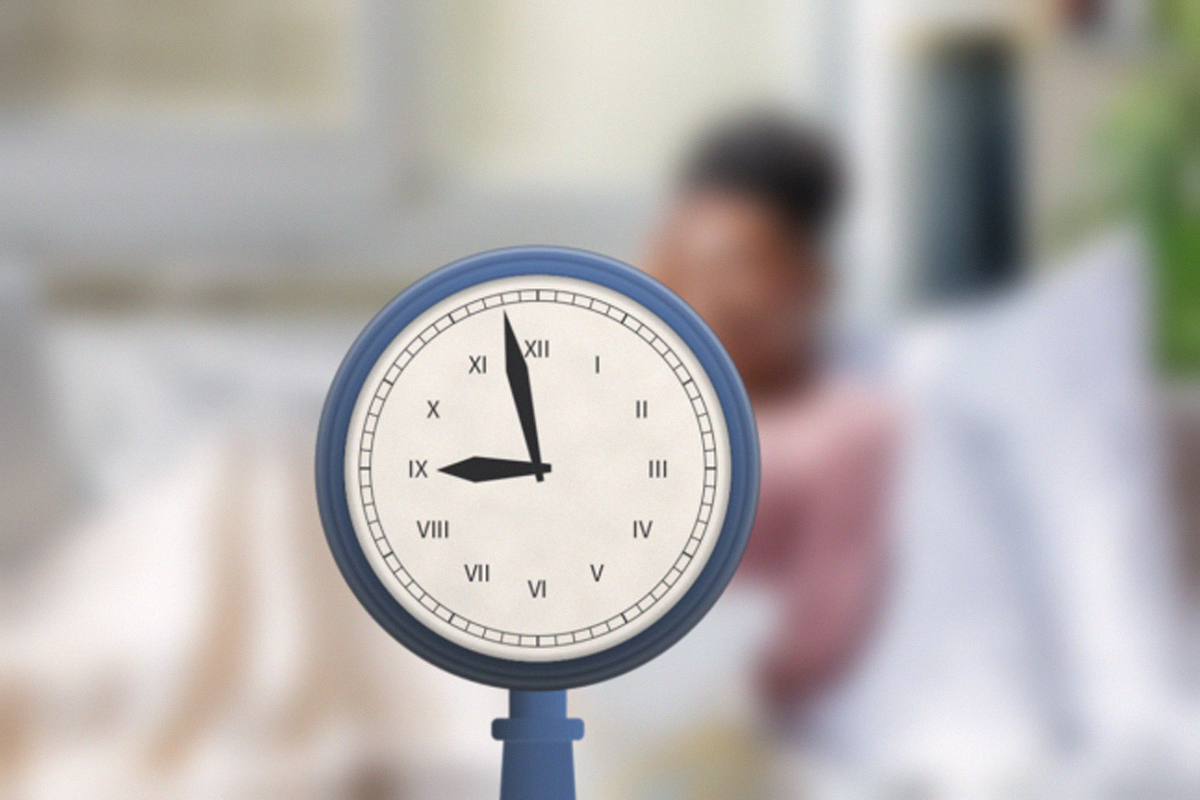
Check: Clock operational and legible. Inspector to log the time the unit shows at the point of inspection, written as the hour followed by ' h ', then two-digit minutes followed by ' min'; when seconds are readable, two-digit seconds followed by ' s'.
8 h 58 min
